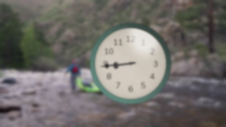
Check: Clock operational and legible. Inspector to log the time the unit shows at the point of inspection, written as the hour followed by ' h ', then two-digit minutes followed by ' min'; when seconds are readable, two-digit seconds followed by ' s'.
8 h 44 min
